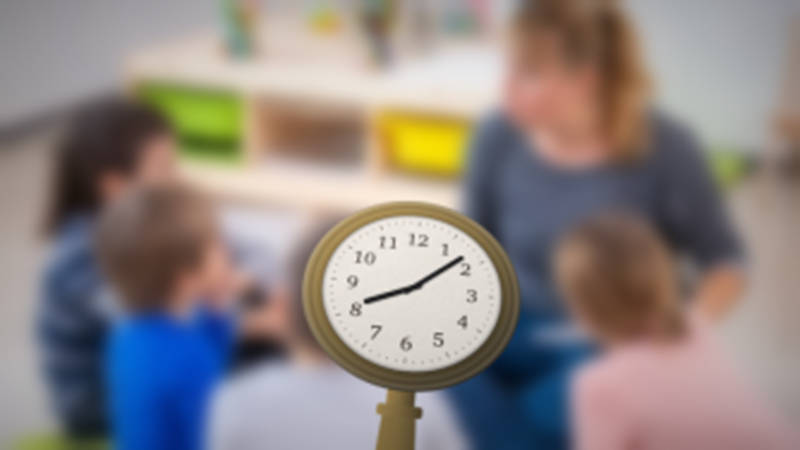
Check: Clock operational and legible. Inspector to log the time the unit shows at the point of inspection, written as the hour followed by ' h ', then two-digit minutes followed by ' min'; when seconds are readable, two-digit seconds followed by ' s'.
8 h 08 min
